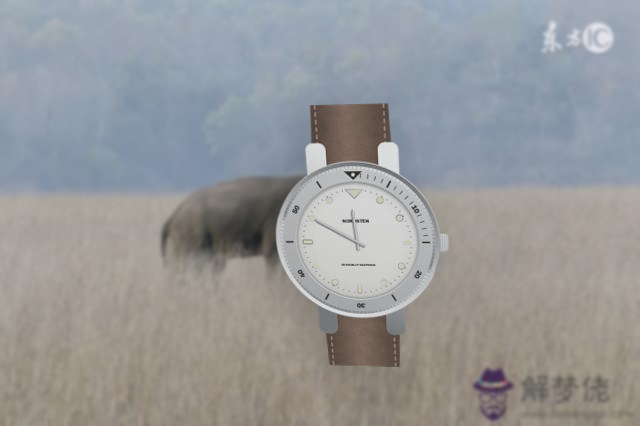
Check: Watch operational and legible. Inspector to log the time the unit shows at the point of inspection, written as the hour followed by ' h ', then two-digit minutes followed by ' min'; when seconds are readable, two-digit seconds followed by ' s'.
11 h 50 min
